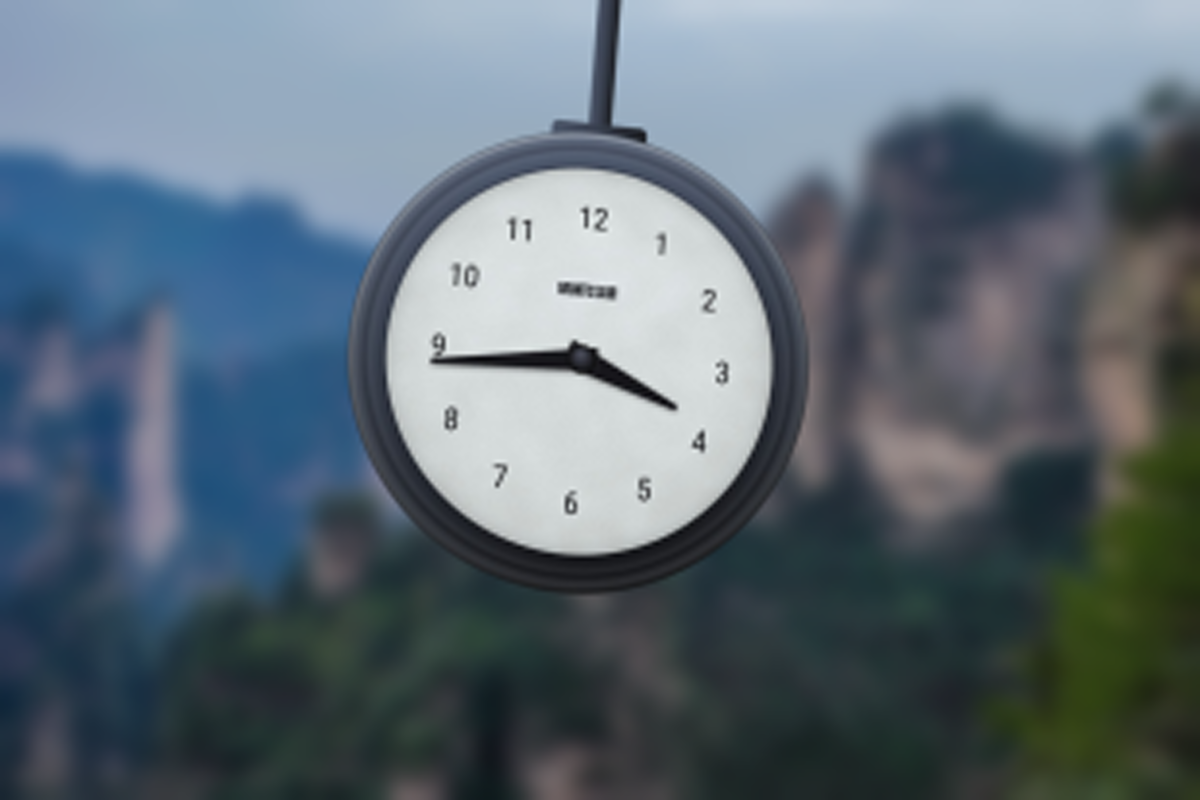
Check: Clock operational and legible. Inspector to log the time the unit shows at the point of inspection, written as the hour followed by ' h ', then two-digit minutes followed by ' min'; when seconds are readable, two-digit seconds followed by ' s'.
3 h 44 min
